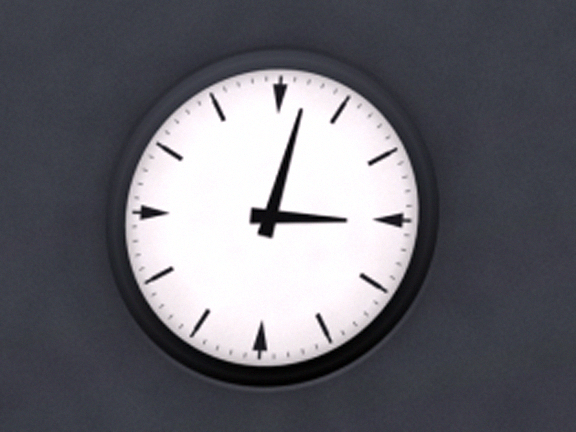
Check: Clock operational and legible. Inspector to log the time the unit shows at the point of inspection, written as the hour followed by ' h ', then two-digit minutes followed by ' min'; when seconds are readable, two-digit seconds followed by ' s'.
3 h 02 min
